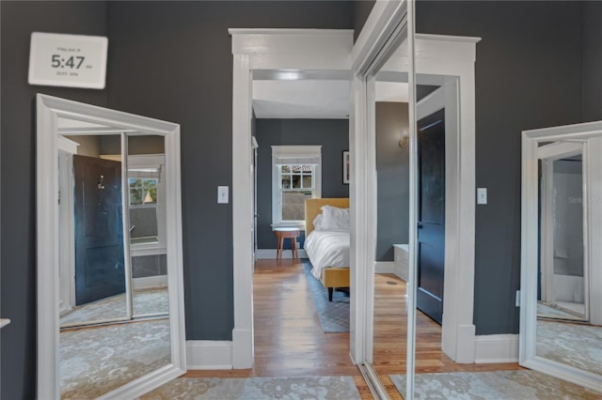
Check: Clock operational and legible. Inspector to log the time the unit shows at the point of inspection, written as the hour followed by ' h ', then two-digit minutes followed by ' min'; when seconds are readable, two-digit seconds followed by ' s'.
5 h 47 min
